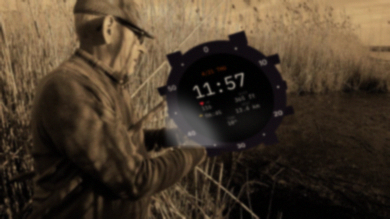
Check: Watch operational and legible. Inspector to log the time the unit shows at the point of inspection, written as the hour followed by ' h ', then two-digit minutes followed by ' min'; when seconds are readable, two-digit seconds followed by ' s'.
11 h 57 min
